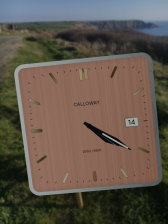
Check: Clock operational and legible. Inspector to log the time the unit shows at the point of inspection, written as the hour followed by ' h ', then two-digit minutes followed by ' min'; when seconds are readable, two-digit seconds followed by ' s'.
4 h 21 min
